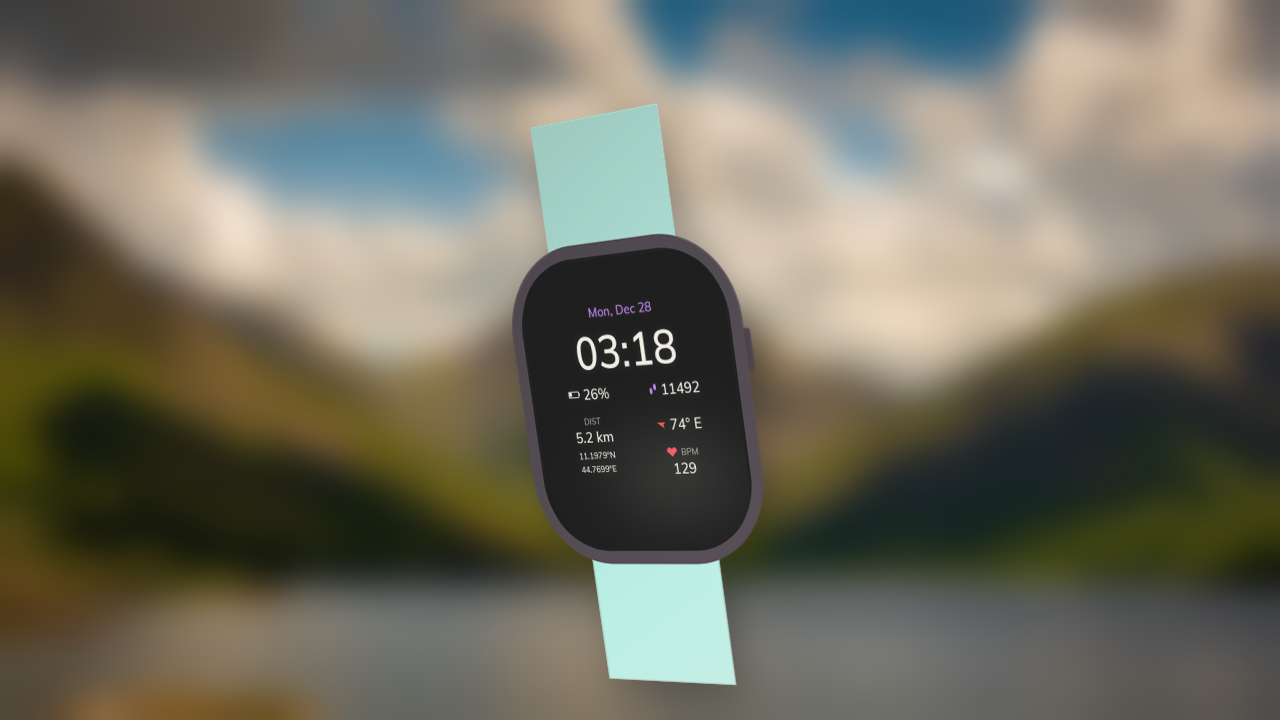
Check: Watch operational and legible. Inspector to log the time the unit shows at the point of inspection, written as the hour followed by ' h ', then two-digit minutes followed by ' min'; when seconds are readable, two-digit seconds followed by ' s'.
3 h 18 min
